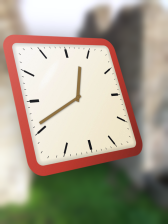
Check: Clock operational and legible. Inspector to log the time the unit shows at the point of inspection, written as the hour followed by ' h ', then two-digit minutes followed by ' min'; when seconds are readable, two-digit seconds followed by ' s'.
12 h 41 min
